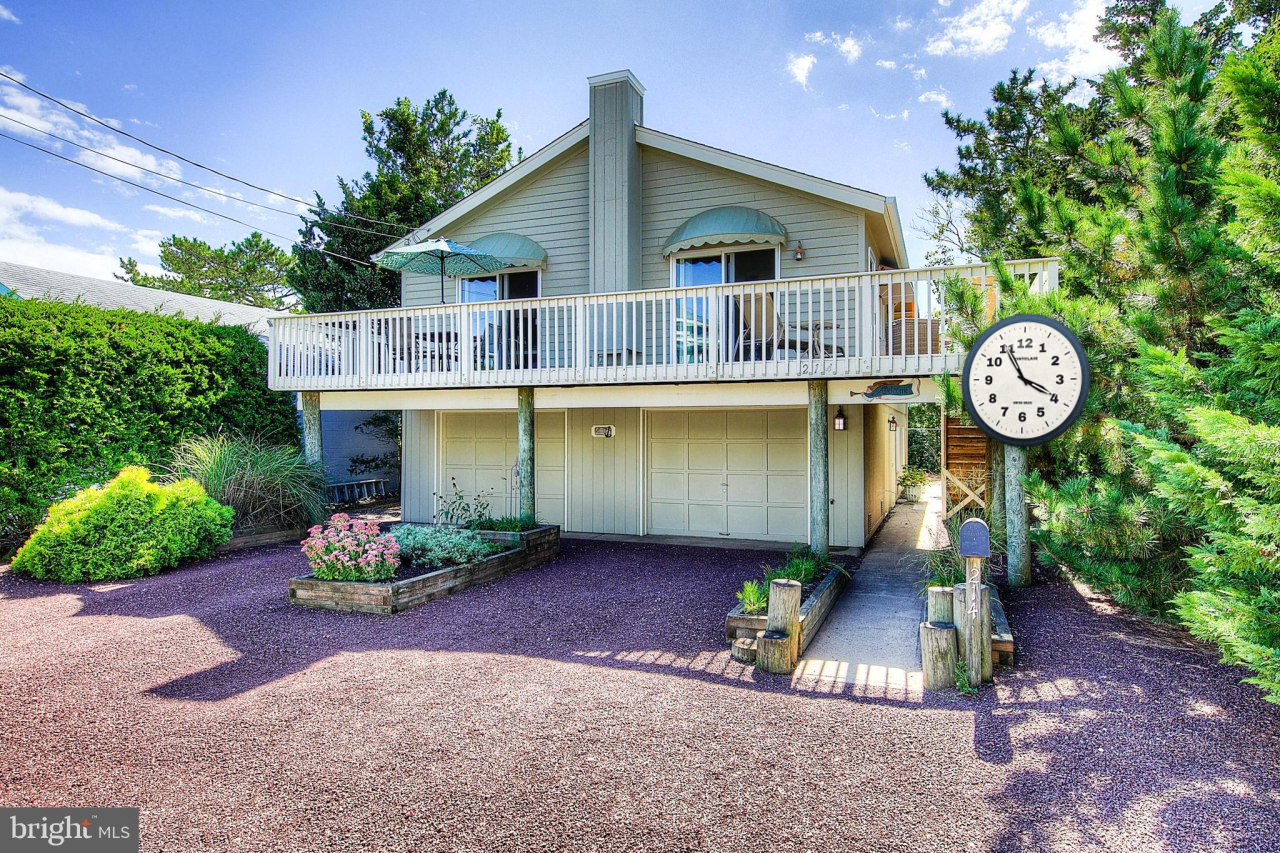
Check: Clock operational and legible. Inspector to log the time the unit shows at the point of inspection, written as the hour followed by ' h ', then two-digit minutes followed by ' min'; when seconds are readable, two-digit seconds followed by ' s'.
3 h 55 min
